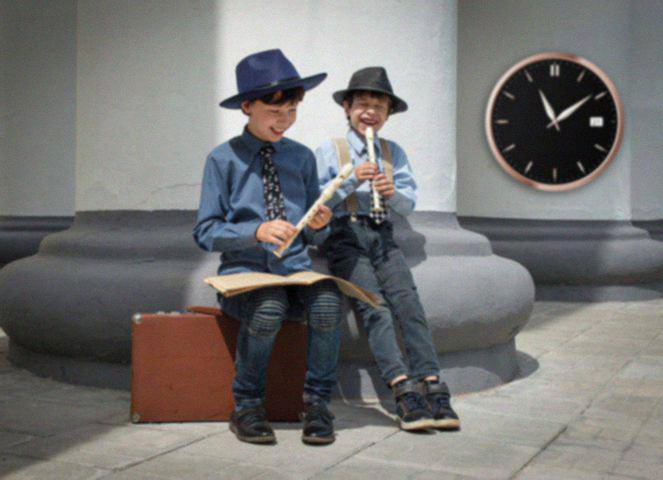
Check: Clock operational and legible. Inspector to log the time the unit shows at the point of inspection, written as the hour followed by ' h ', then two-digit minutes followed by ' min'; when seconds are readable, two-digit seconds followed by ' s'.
11 h 09 min
